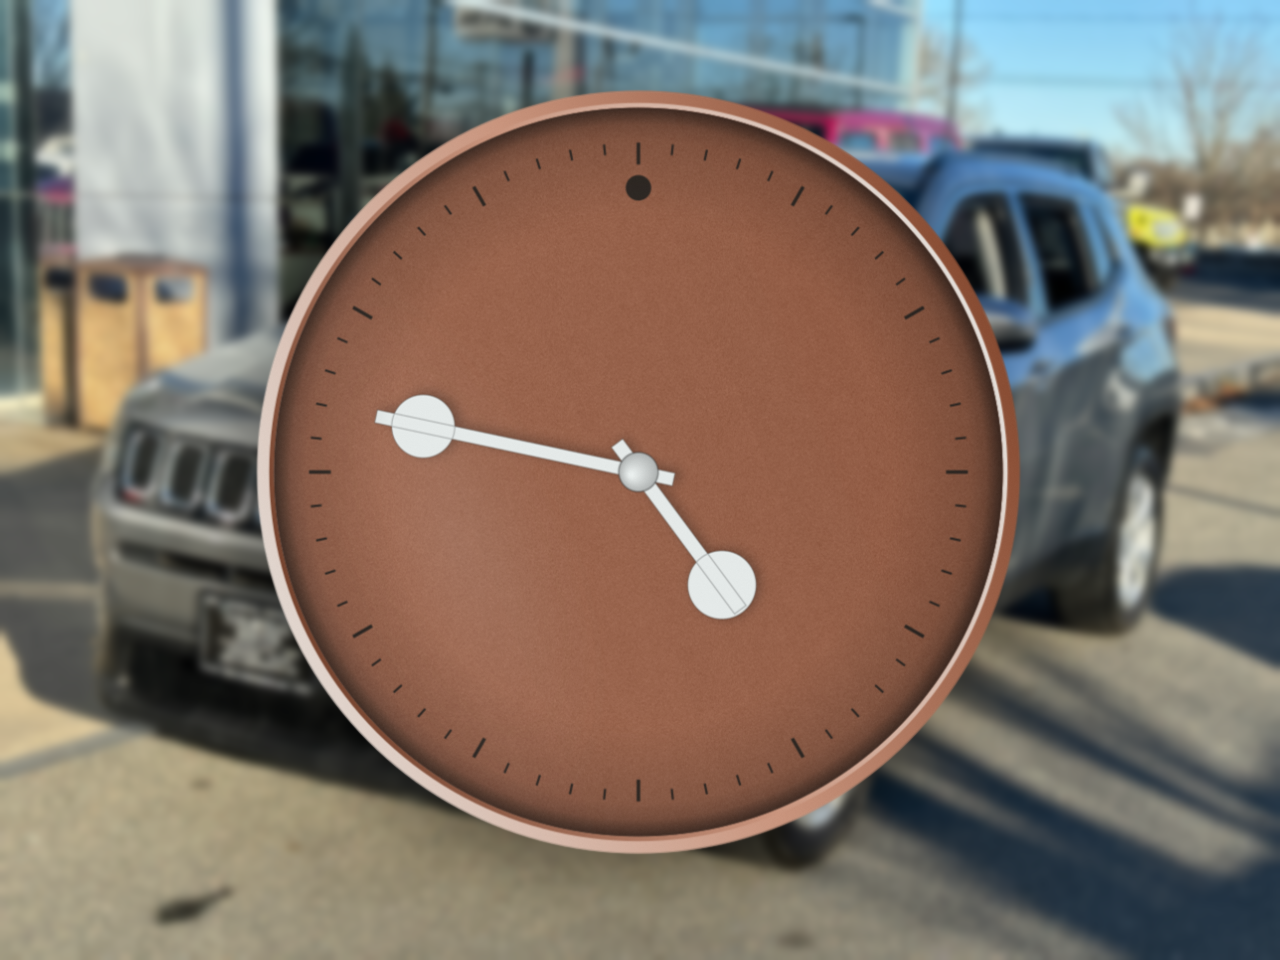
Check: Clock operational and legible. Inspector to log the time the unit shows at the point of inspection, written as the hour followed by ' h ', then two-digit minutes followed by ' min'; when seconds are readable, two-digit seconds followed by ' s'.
4 h 47 min
